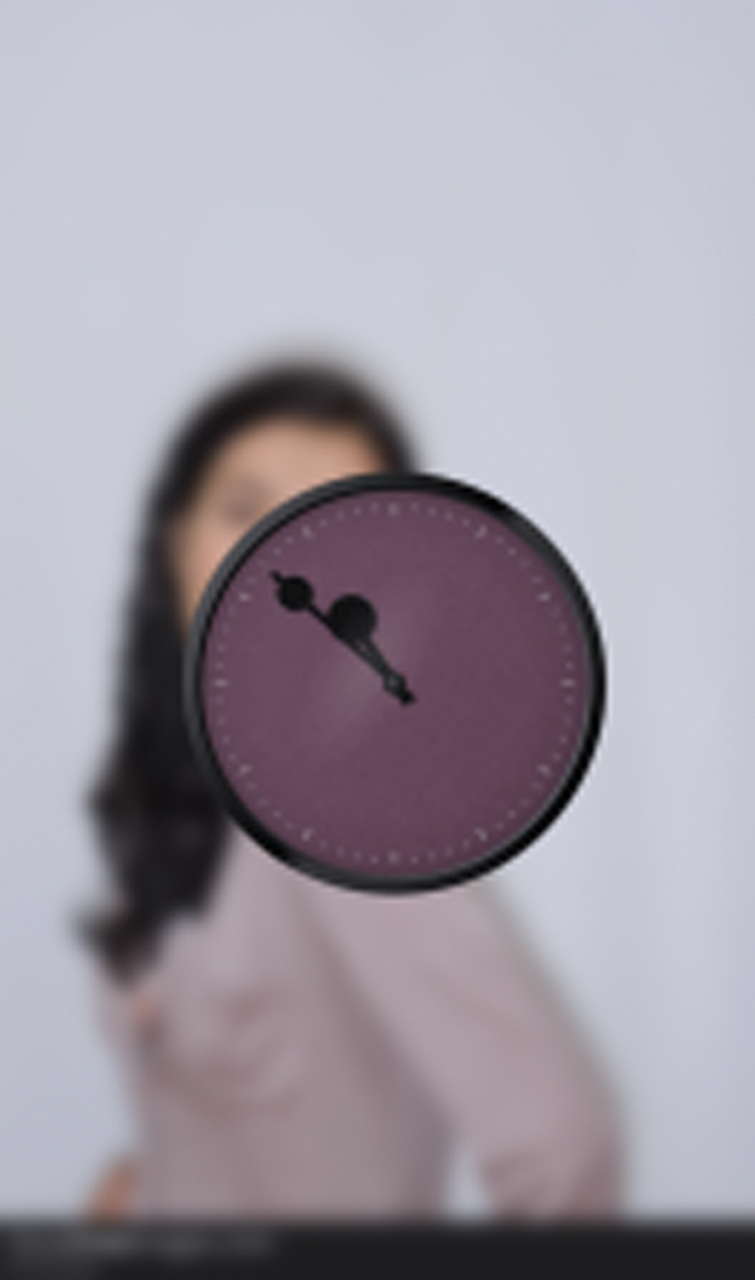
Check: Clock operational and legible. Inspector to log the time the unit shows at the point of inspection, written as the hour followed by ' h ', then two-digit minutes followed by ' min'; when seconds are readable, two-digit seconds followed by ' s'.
10 h 52 min
